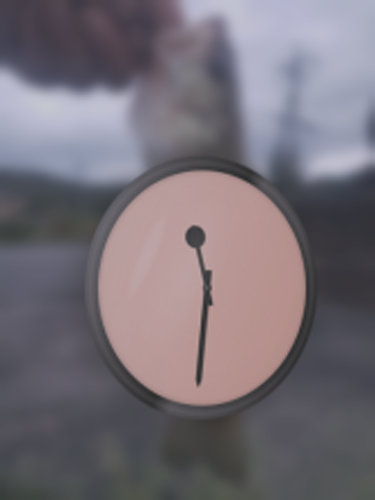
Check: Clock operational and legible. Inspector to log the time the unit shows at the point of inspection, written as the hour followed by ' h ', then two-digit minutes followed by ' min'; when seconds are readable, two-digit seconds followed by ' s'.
11 h 31 min
